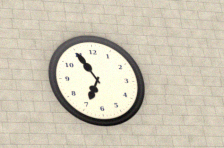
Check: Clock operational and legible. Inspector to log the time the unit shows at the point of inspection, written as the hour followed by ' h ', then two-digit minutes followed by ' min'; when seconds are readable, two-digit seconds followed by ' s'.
6 h 55 min
